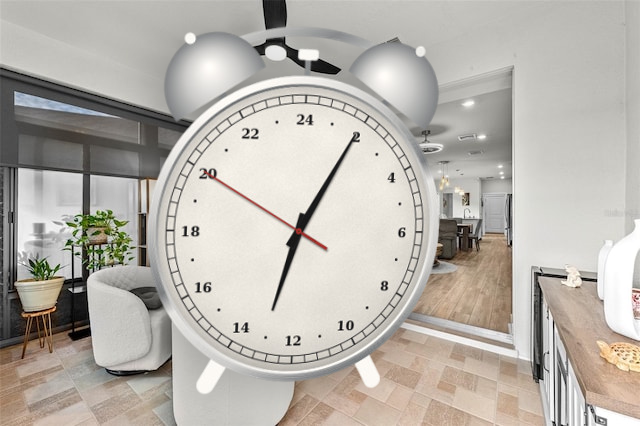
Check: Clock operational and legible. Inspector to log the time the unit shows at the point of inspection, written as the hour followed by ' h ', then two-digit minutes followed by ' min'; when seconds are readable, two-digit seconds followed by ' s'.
13 h 04 min 50 s
